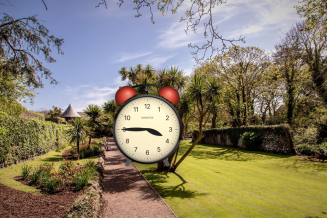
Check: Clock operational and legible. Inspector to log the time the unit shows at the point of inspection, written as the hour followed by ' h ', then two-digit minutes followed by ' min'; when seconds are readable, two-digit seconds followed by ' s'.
3 h 45 min
